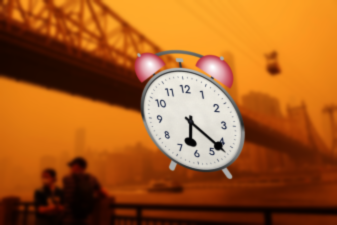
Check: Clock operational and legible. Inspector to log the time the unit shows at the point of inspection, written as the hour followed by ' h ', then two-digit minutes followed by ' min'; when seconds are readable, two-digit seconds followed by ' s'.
6 h 22 min
